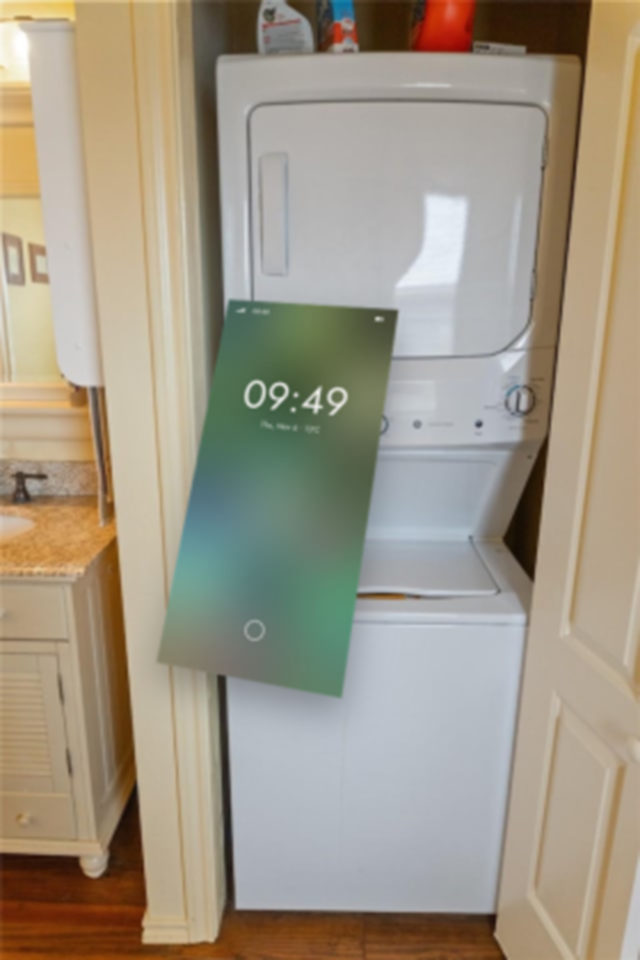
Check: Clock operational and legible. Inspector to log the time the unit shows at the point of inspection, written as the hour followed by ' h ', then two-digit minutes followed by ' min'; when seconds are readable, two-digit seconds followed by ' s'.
9 h 49 min
